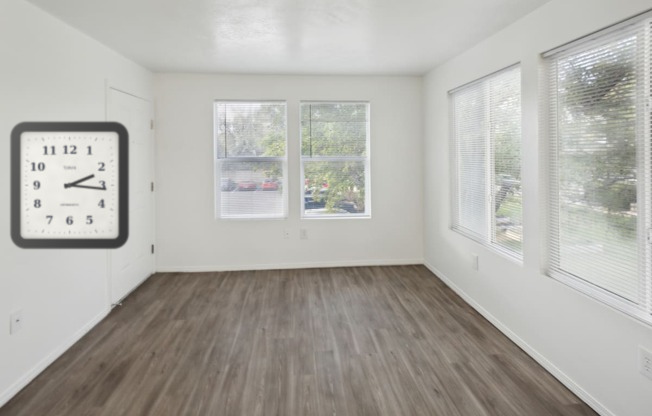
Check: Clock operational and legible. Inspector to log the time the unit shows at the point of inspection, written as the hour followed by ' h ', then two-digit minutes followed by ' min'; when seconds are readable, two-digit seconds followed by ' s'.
2 h 16 min
